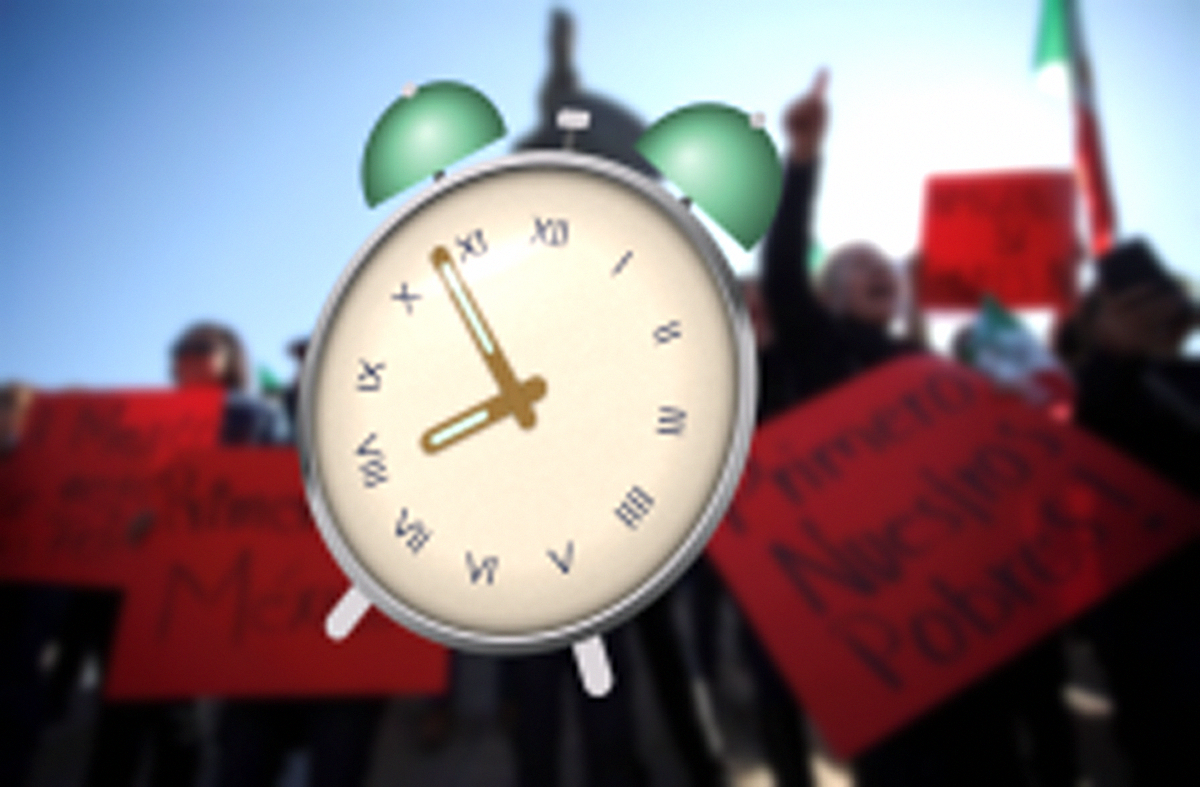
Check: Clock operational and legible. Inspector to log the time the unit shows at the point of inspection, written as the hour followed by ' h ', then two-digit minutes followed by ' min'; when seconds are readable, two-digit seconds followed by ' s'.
7 h 53 min
